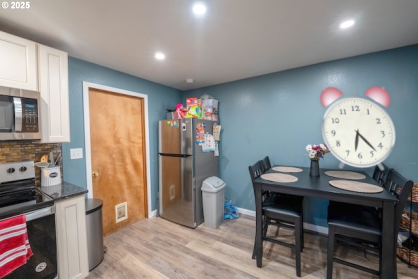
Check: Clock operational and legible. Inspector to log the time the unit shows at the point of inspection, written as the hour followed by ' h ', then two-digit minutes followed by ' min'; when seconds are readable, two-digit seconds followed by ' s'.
6 h 23 min
